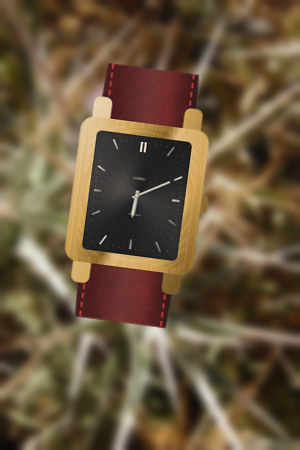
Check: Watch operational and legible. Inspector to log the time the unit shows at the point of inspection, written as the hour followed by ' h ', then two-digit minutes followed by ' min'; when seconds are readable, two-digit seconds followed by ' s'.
6 h 10 min
